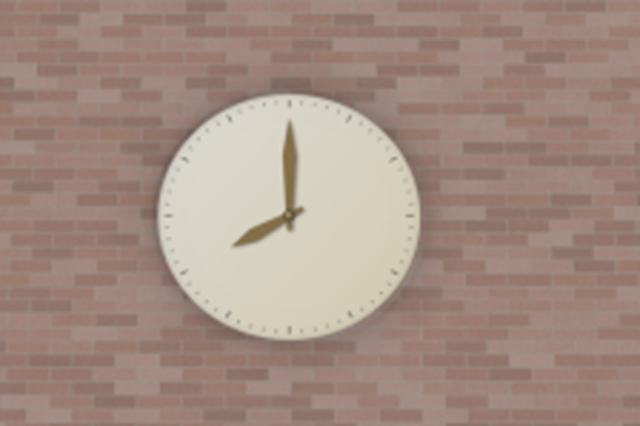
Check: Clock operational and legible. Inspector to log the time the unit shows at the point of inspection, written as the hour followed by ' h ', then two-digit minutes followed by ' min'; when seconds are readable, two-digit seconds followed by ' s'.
8 h 00 min
